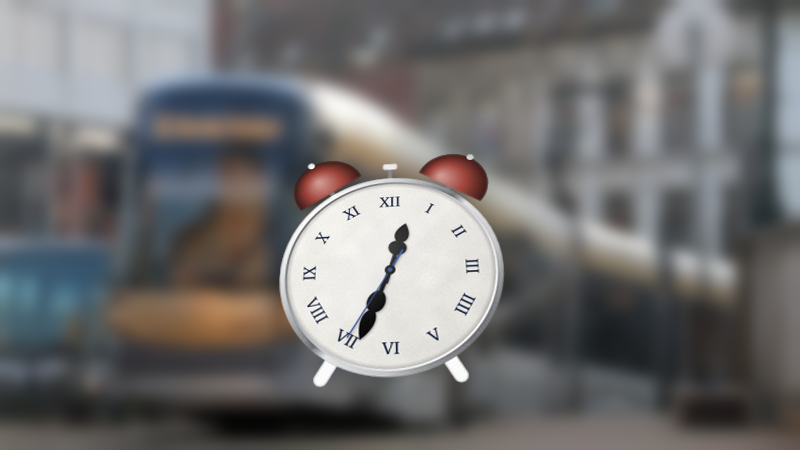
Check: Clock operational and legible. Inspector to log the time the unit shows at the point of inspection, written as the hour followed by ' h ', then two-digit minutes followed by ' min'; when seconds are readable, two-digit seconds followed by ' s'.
12 h 33 min 35 s
